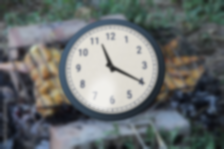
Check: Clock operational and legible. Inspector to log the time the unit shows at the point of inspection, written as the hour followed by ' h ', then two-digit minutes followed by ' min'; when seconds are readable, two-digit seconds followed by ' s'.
11 h 20 min
